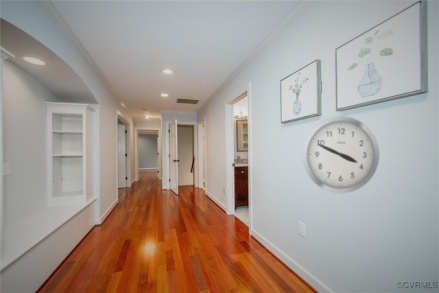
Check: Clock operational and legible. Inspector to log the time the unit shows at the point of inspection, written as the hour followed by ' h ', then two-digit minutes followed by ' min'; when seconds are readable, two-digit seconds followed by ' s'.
3 h 49 min
